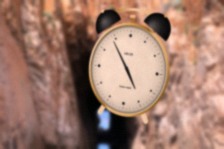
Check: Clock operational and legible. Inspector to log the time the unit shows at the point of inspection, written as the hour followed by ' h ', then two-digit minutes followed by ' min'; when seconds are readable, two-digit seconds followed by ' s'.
4 h 54 min
